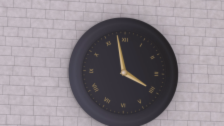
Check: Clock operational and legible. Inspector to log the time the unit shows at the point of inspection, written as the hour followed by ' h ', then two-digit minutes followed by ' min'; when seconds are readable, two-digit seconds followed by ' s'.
3 h 58 min
